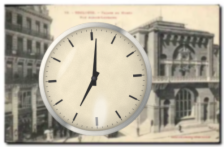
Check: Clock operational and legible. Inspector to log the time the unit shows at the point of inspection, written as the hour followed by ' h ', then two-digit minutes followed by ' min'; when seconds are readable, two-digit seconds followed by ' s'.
7 h 01 min
